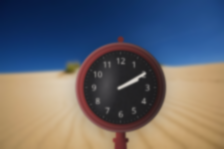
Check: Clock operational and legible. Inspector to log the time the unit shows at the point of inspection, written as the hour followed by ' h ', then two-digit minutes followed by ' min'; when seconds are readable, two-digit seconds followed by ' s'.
2 h 10 min
